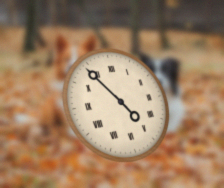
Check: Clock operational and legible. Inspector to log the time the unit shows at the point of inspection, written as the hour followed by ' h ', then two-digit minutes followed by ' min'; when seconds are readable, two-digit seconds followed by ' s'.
4 h 54 min
